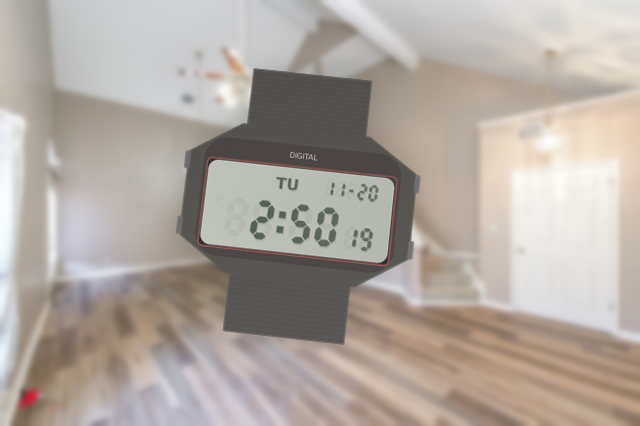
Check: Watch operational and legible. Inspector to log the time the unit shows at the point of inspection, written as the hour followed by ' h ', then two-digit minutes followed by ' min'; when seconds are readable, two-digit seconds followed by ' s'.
2 h 50 min 19 s
